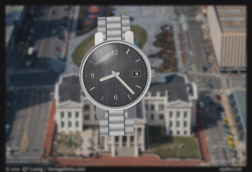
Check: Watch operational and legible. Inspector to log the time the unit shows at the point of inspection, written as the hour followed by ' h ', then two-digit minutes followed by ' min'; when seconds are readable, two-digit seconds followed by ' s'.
8 h 23 min
